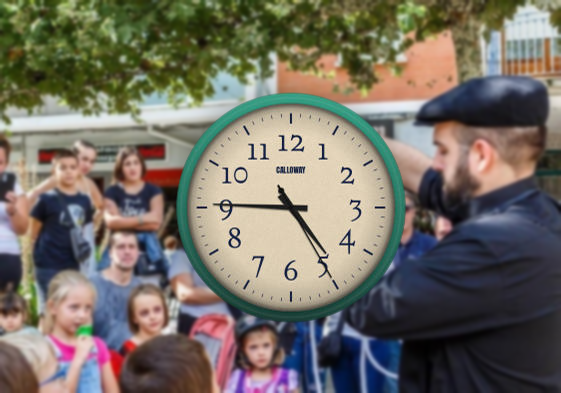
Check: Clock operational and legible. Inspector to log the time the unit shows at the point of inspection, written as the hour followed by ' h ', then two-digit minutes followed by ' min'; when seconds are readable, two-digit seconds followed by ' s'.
4 h 45 min 25 s
